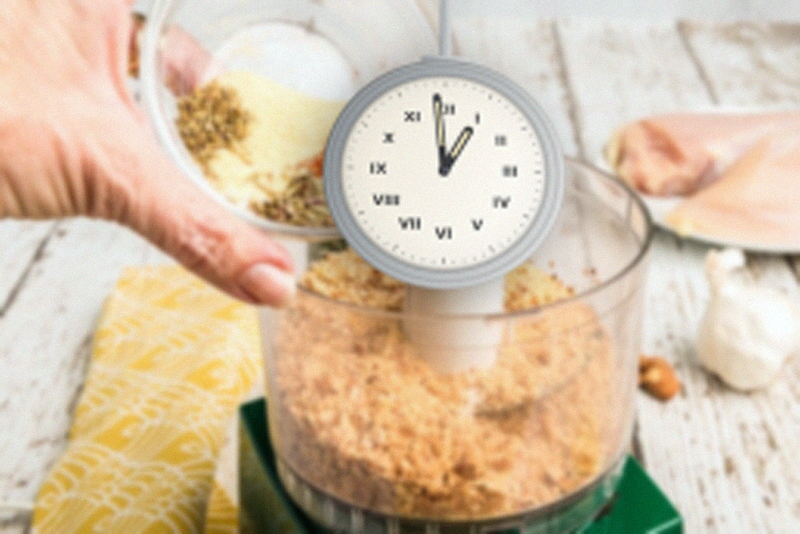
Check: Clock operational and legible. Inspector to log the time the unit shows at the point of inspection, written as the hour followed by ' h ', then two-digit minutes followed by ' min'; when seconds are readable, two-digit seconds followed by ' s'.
12 h 59 min
